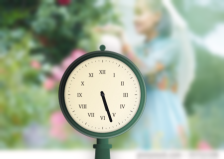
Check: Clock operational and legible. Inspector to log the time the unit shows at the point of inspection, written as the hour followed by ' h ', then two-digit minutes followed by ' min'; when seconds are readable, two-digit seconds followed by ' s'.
5 h 27 min
